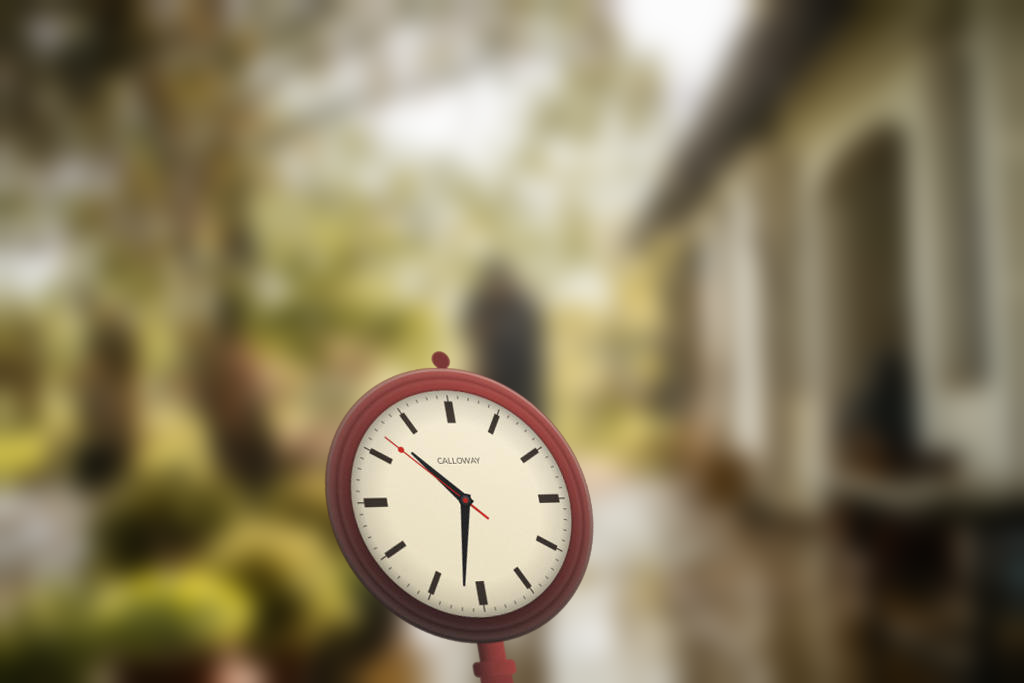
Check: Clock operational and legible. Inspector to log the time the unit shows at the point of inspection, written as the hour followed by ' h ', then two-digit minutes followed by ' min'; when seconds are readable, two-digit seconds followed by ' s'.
10 h 31 min 52 s
